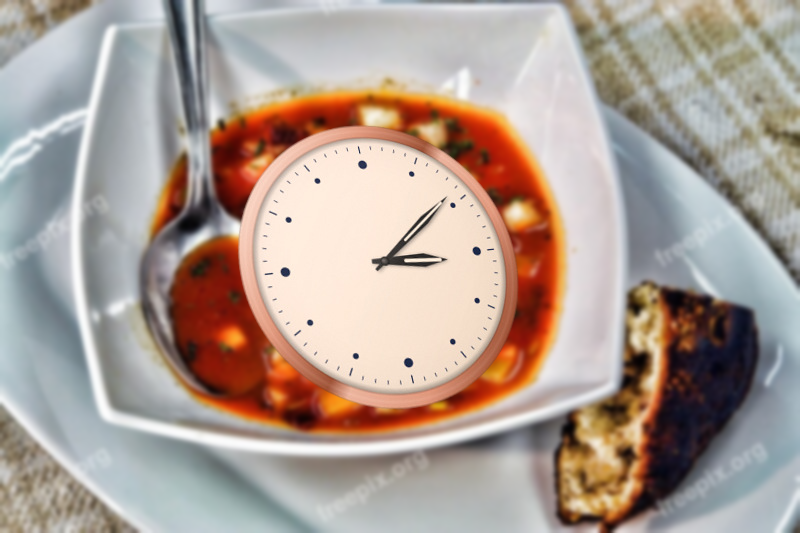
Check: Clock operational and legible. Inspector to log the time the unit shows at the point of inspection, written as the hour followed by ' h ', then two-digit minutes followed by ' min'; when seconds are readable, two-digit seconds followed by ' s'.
3 h 09 min
